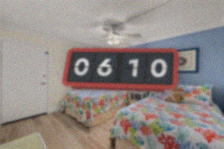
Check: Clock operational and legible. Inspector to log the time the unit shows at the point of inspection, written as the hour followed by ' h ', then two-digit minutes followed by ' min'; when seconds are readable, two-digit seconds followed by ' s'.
6 h 10 min
